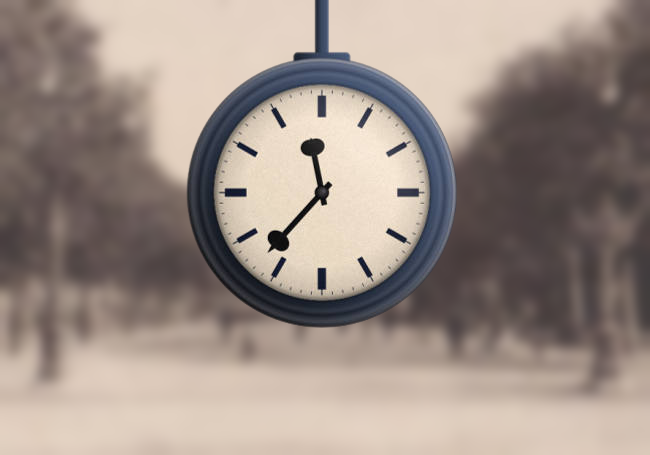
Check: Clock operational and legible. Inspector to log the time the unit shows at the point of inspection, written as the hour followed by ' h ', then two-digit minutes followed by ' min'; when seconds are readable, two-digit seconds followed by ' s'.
11 h 37 min
